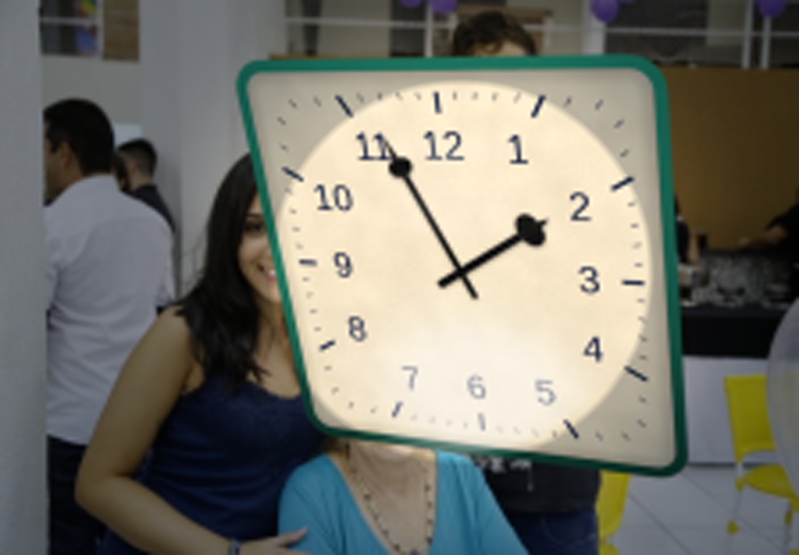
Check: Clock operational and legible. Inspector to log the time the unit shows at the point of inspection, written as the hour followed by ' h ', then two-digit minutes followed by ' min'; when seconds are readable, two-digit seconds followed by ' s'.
1 h 56 min
